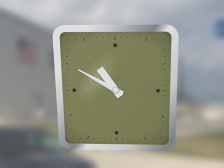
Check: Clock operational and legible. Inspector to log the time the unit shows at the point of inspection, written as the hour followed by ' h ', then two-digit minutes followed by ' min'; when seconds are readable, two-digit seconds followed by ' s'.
10 h 50 min
